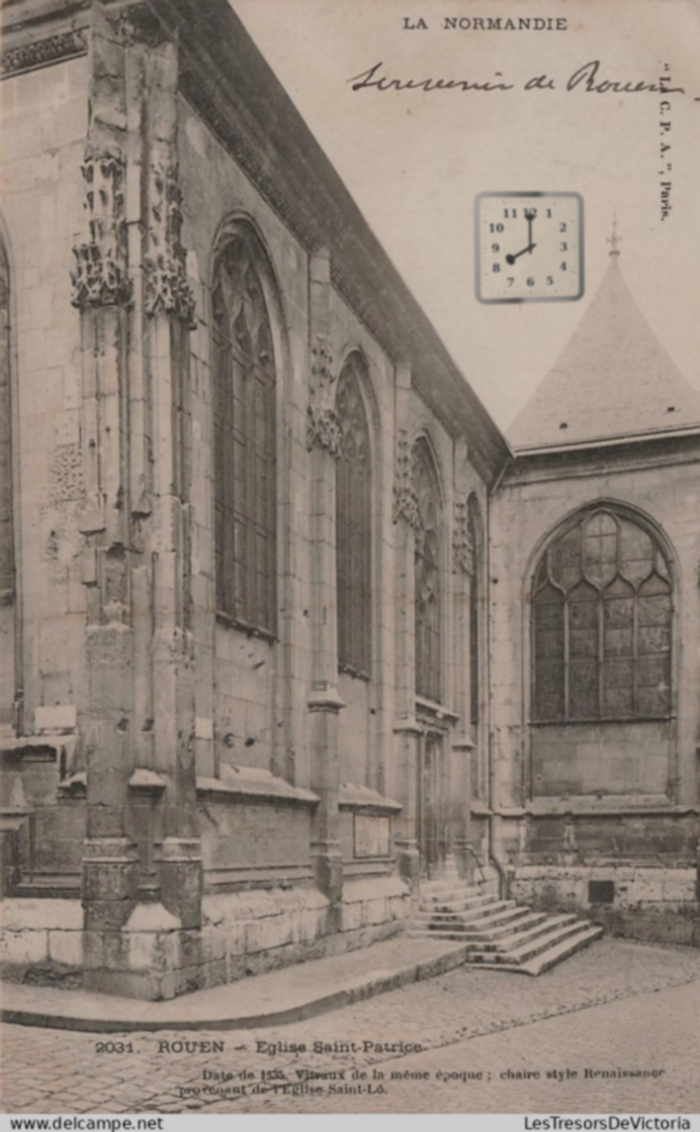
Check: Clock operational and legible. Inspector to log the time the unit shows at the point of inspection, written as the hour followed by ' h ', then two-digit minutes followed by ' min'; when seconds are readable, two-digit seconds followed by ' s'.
8 h 00 min
